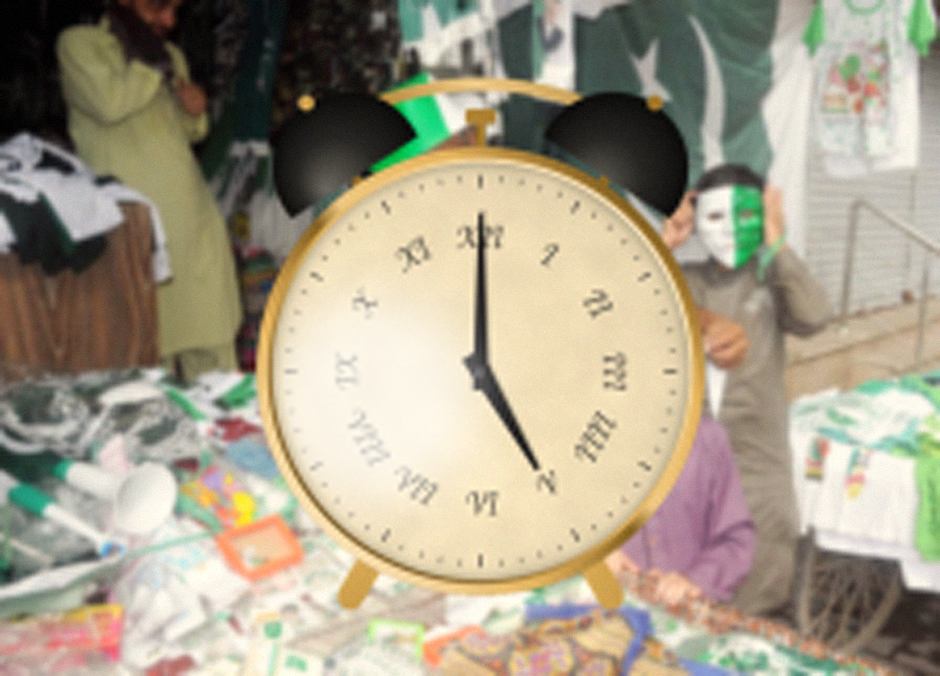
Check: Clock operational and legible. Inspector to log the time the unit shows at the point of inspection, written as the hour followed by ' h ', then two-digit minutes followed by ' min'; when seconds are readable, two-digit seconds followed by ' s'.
5 h 00 min
